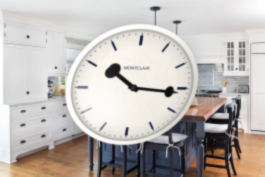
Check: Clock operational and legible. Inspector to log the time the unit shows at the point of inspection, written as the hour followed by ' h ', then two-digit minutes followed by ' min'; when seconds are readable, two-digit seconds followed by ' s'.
10 h 16 min
